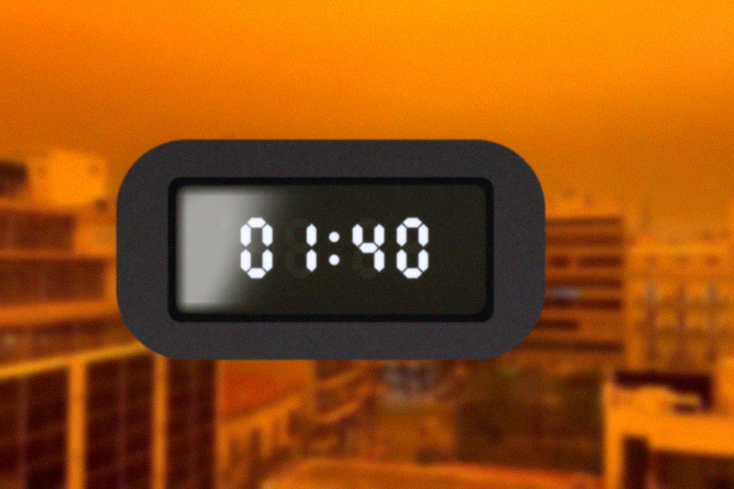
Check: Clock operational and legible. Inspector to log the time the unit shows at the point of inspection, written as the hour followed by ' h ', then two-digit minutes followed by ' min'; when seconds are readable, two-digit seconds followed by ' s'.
1 h 40 min
